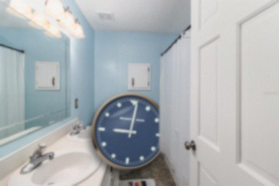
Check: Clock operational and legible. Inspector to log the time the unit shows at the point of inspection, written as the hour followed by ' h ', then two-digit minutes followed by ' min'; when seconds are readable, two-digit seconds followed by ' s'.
9 h 01 min
